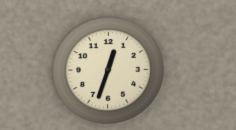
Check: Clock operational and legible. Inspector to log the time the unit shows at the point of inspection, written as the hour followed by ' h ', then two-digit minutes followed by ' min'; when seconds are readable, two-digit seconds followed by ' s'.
12 h 33 min
